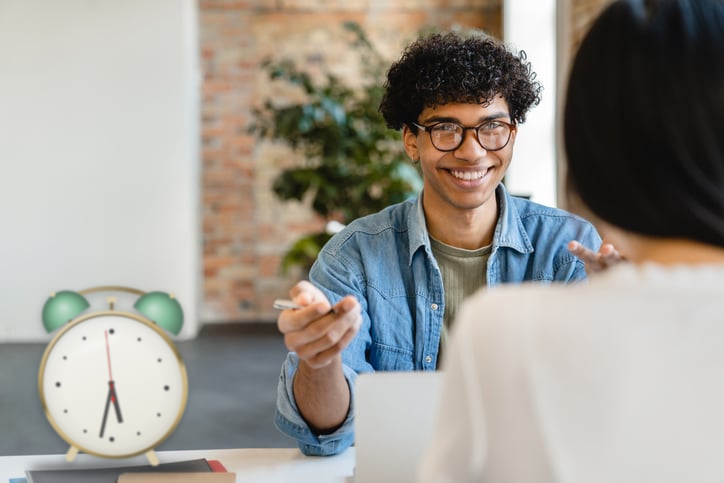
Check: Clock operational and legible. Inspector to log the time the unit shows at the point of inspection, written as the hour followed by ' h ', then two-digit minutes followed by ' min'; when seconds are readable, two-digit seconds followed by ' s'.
5 h 31 min 59 s
